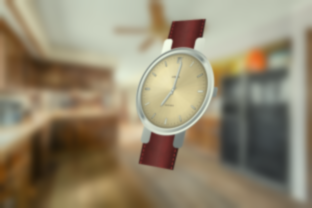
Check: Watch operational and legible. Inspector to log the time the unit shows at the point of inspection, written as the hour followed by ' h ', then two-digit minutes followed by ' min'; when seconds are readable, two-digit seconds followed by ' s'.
7 h 01 min
